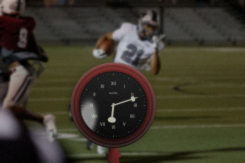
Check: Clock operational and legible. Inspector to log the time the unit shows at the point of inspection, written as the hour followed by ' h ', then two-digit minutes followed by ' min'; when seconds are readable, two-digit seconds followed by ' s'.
6 h 12 min
